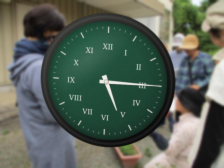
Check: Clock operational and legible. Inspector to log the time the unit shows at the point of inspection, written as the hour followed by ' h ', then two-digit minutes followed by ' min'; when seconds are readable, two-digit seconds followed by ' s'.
5 h 15 min
